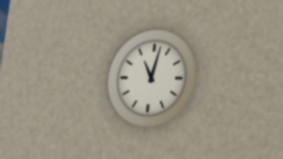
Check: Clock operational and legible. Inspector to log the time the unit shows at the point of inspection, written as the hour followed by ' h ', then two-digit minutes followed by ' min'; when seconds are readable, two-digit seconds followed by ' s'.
11 h 02 min
